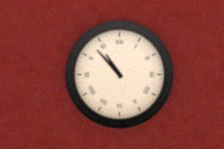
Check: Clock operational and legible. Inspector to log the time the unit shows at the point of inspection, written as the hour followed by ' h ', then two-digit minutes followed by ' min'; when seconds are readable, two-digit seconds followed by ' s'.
10 h 53 min
